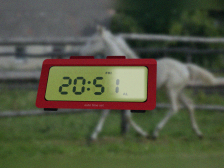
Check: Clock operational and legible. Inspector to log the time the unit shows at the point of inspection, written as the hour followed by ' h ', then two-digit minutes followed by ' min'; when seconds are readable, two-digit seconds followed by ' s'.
20 h 51 min
